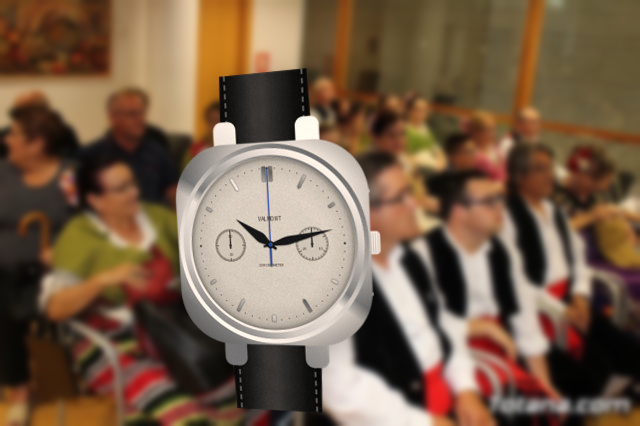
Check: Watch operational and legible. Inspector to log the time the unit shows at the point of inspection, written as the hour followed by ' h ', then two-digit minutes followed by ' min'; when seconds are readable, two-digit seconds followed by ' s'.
10 h 13 min
